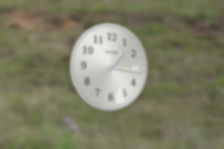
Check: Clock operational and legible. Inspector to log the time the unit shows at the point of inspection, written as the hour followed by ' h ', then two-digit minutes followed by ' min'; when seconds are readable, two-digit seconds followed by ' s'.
1 h 16 min
